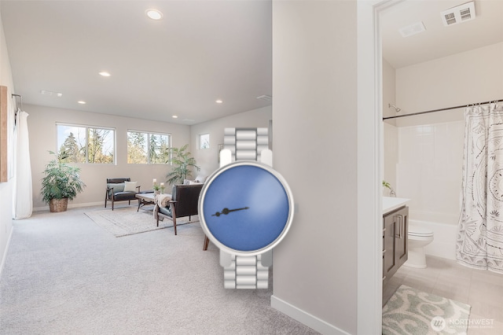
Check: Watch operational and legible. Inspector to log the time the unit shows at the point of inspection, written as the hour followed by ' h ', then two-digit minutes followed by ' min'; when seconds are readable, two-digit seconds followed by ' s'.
8 h 43 min
